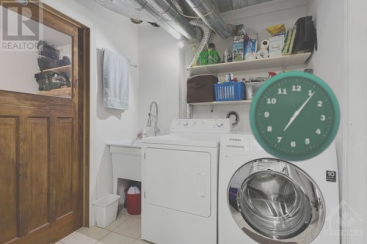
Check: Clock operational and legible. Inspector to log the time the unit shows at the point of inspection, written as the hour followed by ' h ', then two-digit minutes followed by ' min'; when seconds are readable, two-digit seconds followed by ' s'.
7 h 06 min
